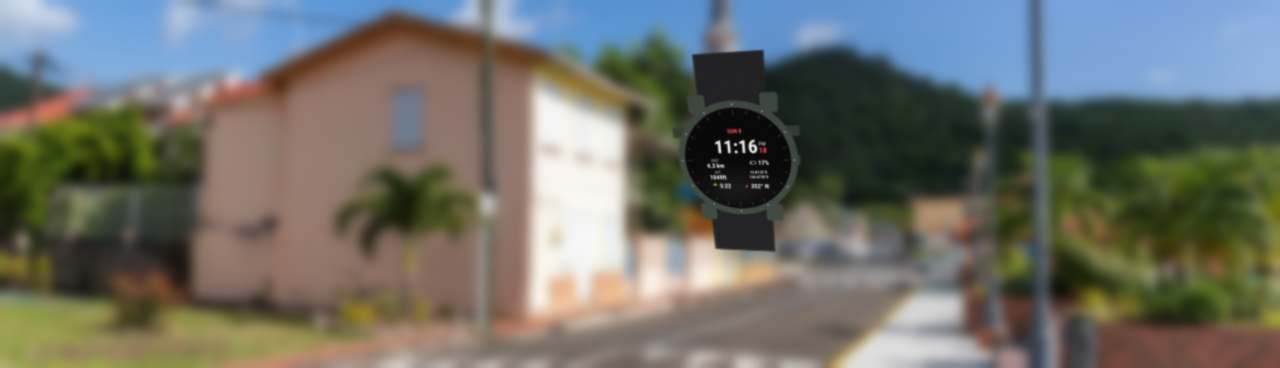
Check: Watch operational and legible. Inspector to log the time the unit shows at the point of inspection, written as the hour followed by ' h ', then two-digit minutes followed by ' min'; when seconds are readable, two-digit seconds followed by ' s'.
11 h 16 min
